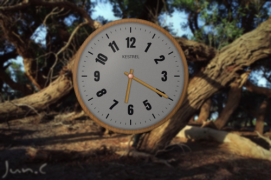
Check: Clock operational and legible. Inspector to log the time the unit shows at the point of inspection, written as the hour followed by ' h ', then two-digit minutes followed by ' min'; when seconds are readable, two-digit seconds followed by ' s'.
6 h 20 min
